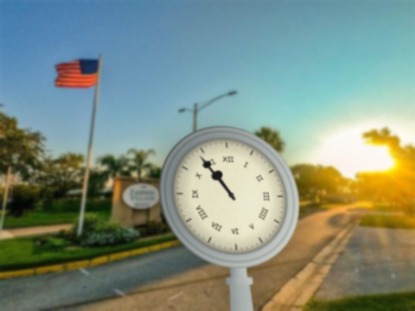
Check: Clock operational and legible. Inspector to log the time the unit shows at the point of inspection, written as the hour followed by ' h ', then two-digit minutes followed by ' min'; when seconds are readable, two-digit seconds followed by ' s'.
10 h 54 min
